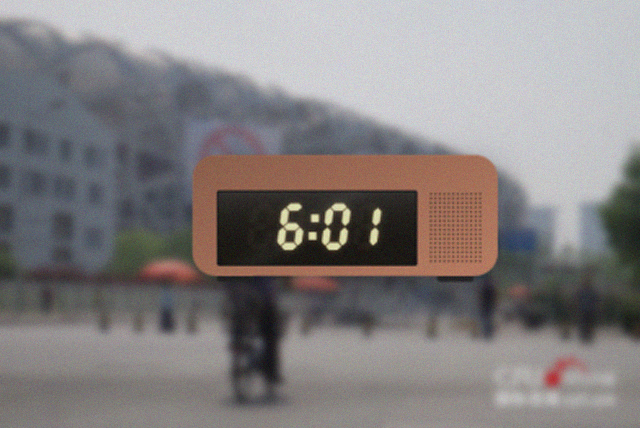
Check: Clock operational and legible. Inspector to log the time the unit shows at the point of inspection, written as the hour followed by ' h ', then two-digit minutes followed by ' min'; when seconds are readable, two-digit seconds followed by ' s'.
6 h 01 min
